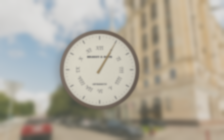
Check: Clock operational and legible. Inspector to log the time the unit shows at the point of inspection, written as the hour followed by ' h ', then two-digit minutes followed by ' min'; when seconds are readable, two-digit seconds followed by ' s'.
1 h 05 min
